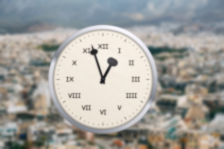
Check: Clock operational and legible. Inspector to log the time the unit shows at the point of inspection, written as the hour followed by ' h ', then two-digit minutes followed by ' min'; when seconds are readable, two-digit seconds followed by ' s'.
12 h 57 min
